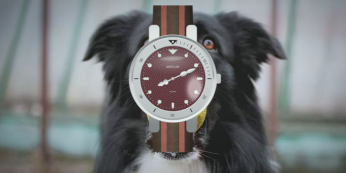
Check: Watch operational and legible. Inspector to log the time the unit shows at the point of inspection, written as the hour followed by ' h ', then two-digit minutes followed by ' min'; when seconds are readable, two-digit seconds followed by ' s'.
8 h 11 min
